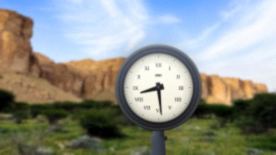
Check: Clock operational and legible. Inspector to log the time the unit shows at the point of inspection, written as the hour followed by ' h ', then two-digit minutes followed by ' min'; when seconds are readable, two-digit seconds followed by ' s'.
8 h 29 min
